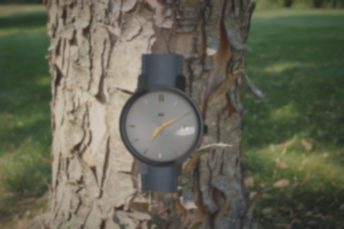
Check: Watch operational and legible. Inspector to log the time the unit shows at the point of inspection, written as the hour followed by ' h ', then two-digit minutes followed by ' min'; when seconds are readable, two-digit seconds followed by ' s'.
7 h 10 min
